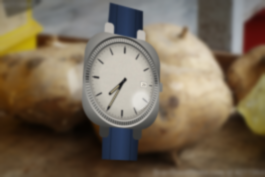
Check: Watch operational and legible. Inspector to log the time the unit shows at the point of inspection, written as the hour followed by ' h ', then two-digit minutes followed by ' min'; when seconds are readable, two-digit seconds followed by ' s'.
7 h 35 min
